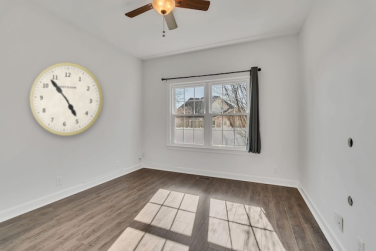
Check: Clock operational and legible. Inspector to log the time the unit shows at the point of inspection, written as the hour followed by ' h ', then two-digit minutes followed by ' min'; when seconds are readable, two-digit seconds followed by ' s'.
4 h 53 min
